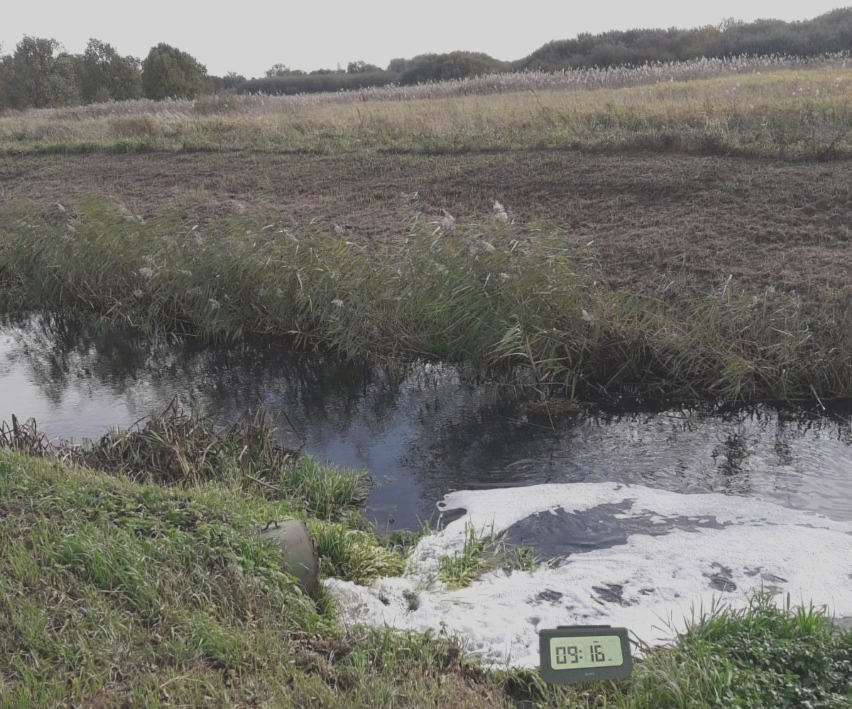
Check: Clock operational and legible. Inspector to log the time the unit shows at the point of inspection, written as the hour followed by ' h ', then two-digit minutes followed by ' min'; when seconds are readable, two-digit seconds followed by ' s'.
9 h 16 min
